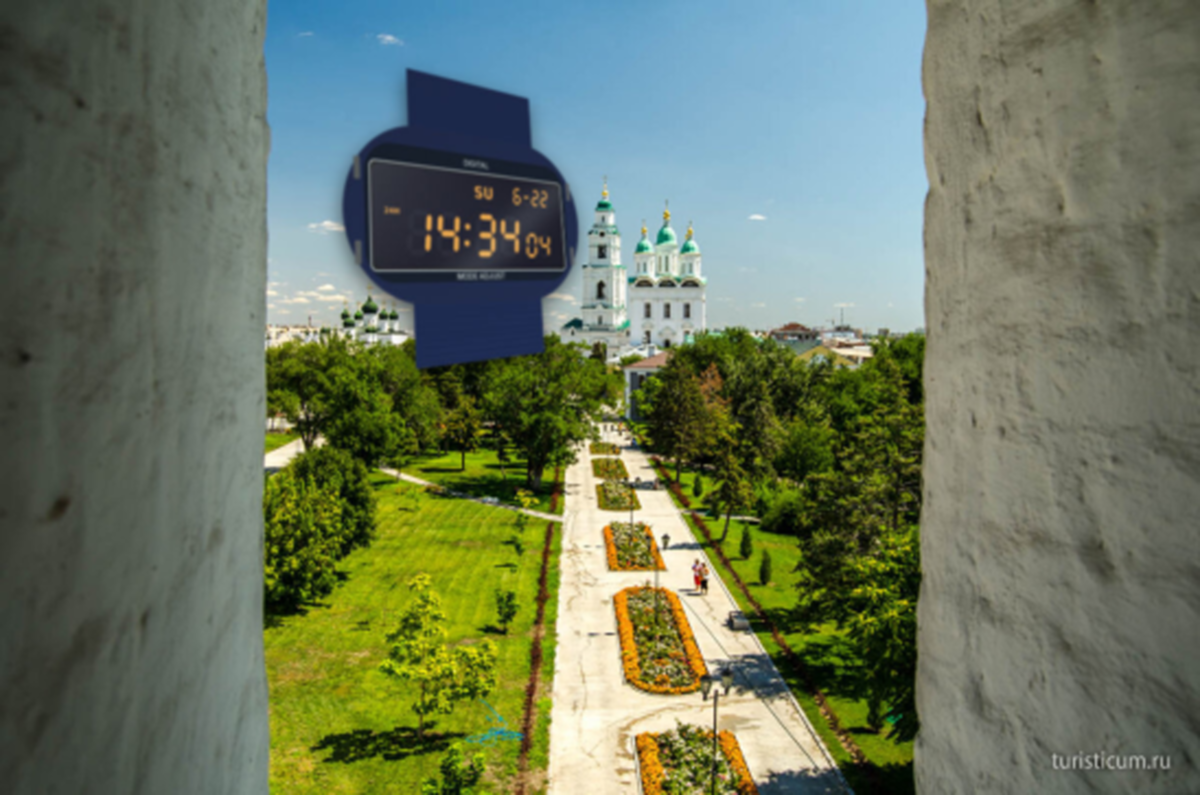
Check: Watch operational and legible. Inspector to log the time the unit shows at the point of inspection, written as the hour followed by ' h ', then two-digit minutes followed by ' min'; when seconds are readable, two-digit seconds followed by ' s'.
14 h 34 min 04 s
